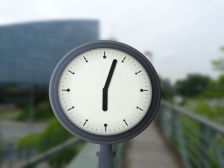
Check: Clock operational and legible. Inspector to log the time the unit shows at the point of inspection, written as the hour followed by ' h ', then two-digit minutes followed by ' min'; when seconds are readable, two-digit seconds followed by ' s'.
6 h 03 min
